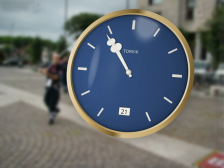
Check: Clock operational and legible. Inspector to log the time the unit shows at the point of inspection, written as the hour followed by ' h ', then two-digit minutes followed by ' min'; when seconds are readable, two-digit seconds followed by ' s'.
10 h 54 min
